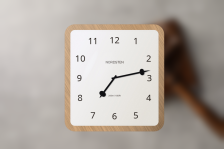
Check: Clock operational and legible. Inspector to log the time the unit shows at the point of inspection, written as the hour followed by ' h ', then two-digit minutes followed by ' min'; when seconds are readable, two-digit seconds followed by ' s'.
7 h 13 min
